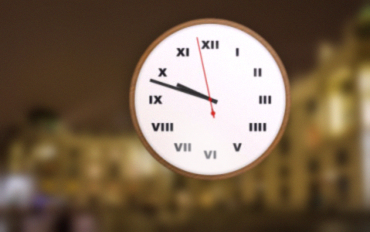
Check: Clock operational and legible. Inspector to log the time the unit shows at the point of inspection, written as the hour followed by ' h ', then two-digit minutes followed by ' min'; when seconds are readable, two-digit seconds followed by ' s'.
9 h 47 min 58 s
